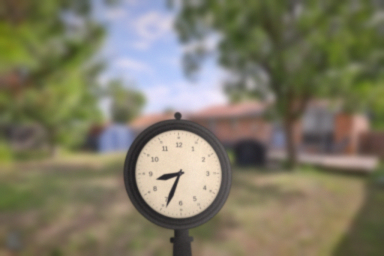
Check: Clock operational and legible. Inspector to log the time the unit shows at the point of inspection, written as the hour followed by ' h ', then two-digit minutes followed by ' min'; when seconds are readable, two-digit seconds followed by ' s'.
8 h 34 min
